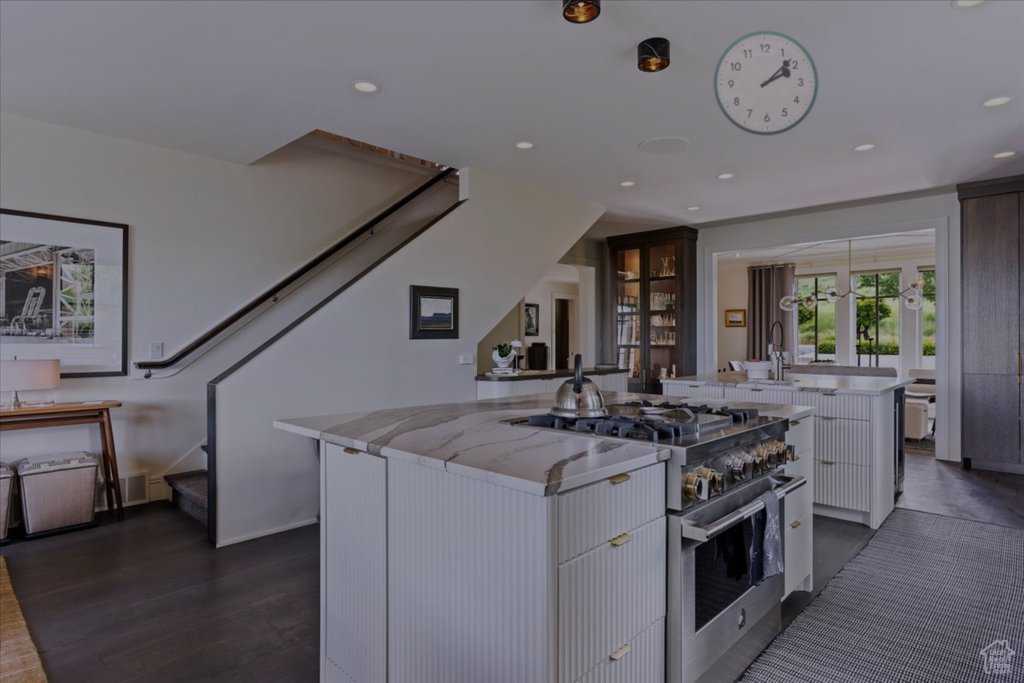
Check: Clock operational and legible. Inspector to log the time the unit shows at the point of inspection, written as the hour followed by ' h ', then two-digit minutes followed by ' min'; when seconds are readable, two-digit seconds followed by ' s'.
2 h 08 min
